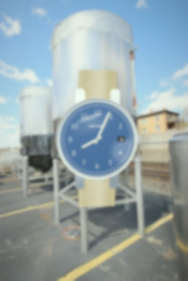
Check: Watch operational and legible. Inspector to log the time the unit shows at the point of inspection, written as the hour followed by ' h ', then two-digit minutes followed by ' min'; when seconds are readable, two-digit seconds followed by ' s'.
8 h 04 min
